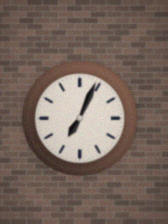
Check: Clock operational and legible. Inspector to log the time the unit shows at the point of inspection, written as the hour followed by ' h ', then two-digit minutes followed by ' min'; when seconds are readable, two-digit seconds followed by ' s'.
7 h 04 min
